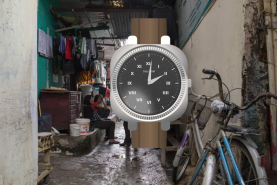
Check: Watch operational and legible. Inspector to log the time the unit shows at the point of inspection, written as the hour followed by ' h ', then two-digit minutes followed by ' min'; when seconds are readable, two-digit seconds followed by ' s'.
2 h 01 min
